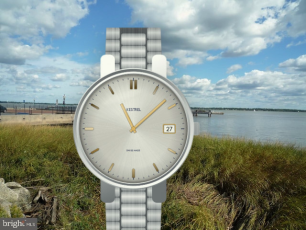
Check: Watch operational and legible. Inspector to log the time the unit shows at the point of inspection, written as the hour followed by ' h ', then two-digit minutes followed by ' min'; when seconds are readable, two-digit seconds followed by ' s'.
11 h 08 min
